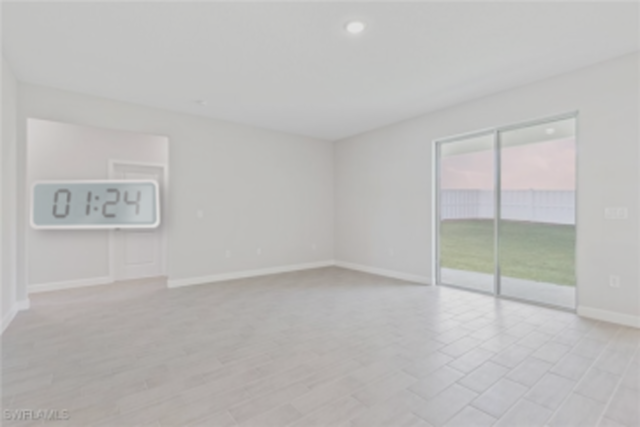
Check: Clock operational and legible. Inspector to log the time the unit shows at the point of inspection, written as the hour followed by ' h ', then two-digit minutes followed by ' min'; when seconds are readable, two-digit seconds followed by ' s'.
1 h 24 min
